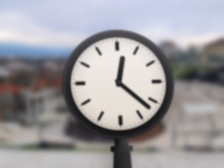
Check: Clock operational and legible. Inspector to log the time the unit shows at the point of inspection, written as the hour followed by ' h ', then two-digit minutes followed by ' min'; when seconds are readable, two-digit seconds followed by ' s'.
12 h 22 min
